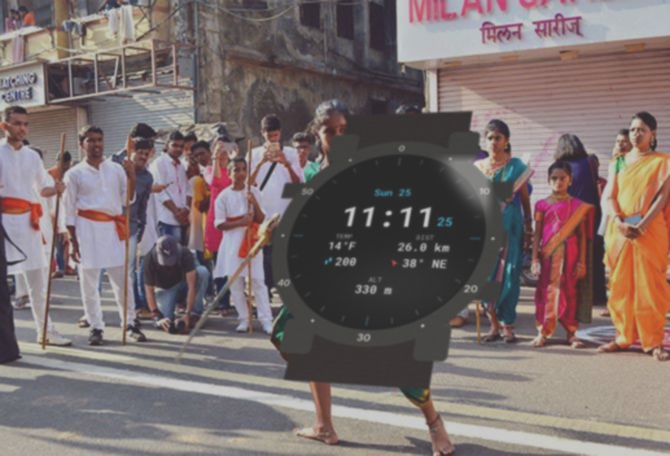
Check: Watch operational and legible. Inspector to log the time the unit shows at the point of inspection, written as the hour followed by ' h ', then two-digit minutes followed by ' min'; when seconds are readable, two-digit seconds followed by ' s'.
11 h 11 min 25 s
